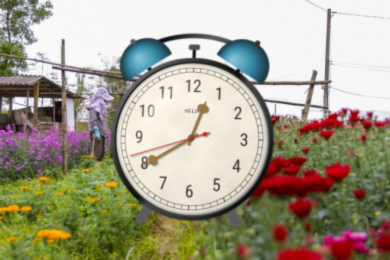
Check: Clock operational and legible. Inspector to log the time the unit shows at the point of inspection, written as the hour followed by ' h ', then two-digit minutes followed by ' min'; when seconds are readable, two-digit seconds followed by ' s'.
12 h 39 min 42 s
